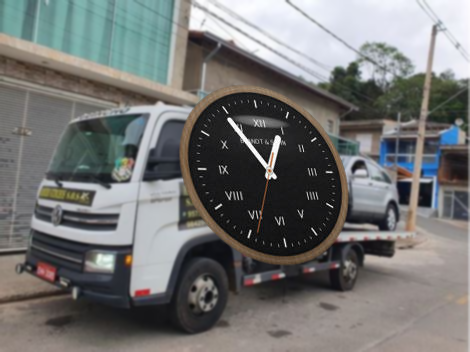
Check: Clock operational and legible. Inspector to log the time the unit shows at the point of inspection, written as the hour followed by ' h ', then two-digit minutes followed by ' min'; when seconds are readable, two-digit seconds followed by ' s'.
12 h 54 min 34 s
